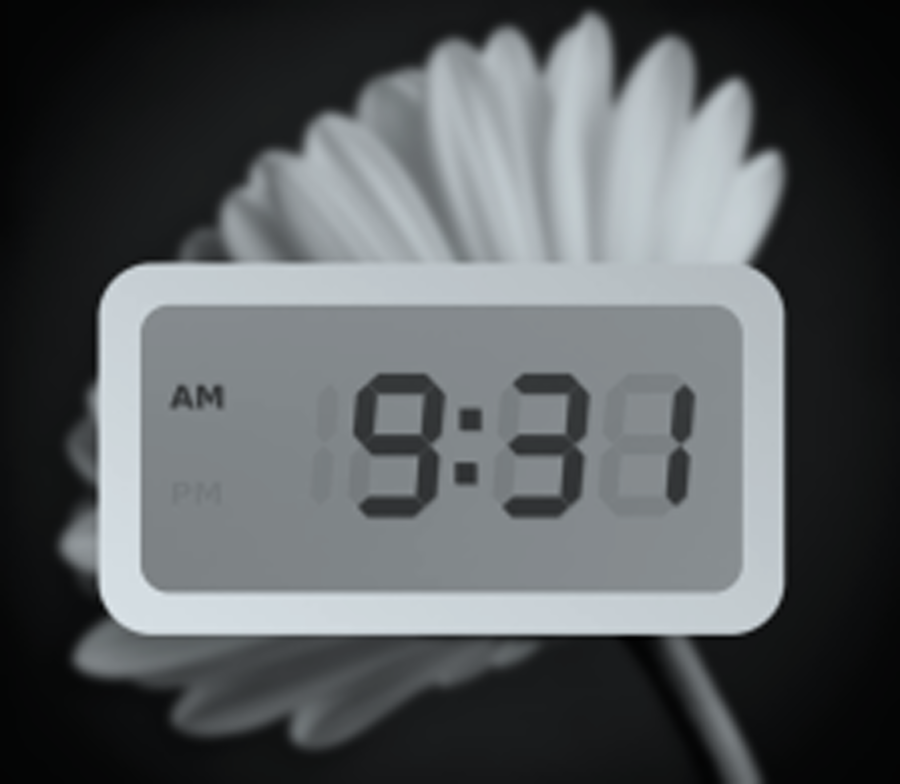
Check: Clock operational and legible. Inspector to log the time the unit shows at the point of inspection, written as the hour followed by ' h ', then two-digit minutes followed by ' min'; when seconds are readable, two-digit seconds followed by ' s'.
9 h 31 min
